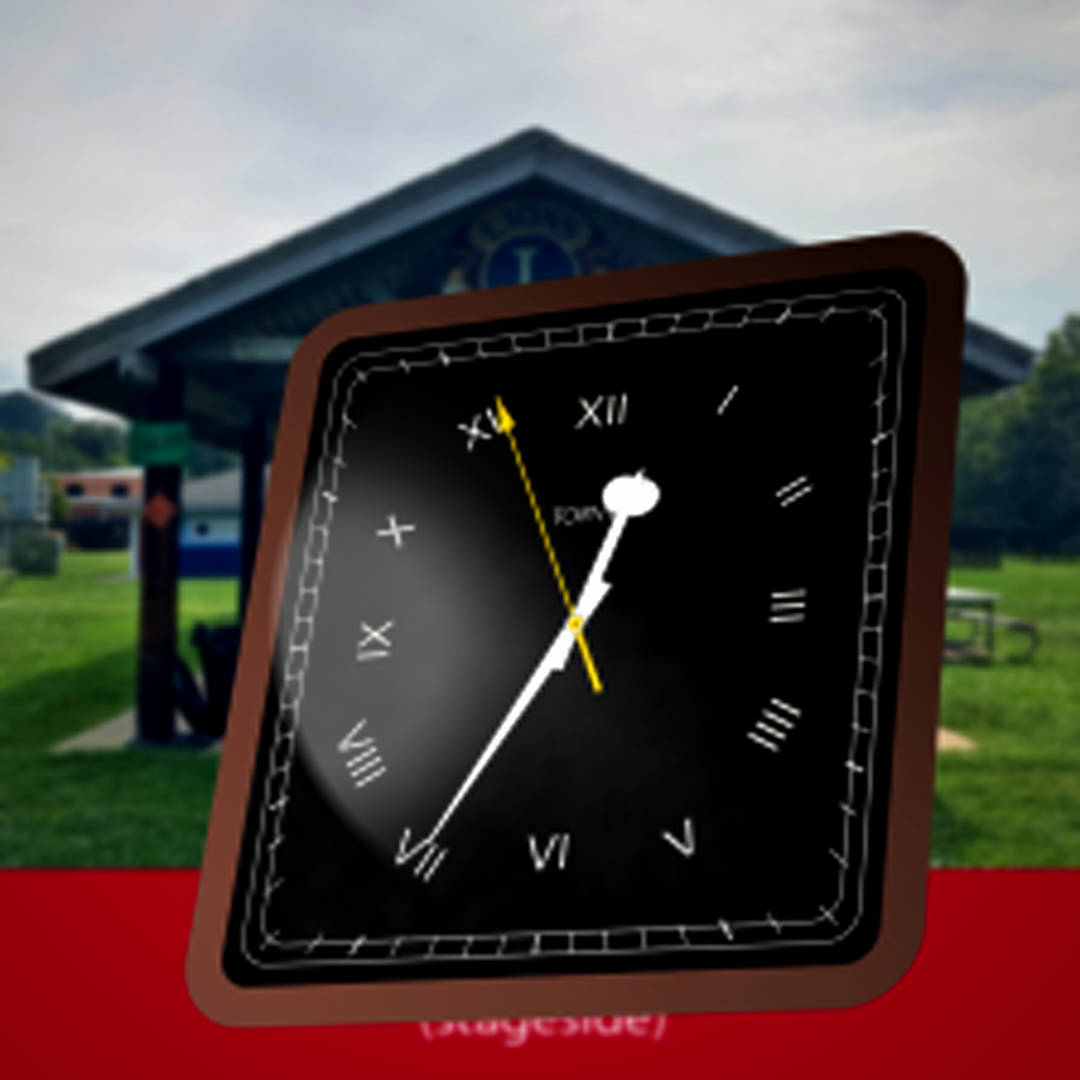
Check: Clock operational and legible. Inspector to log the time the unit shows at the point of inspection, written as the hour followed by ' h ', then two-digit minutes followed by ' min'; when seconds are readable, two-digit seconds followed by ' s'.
12 h 34 min 56 s
